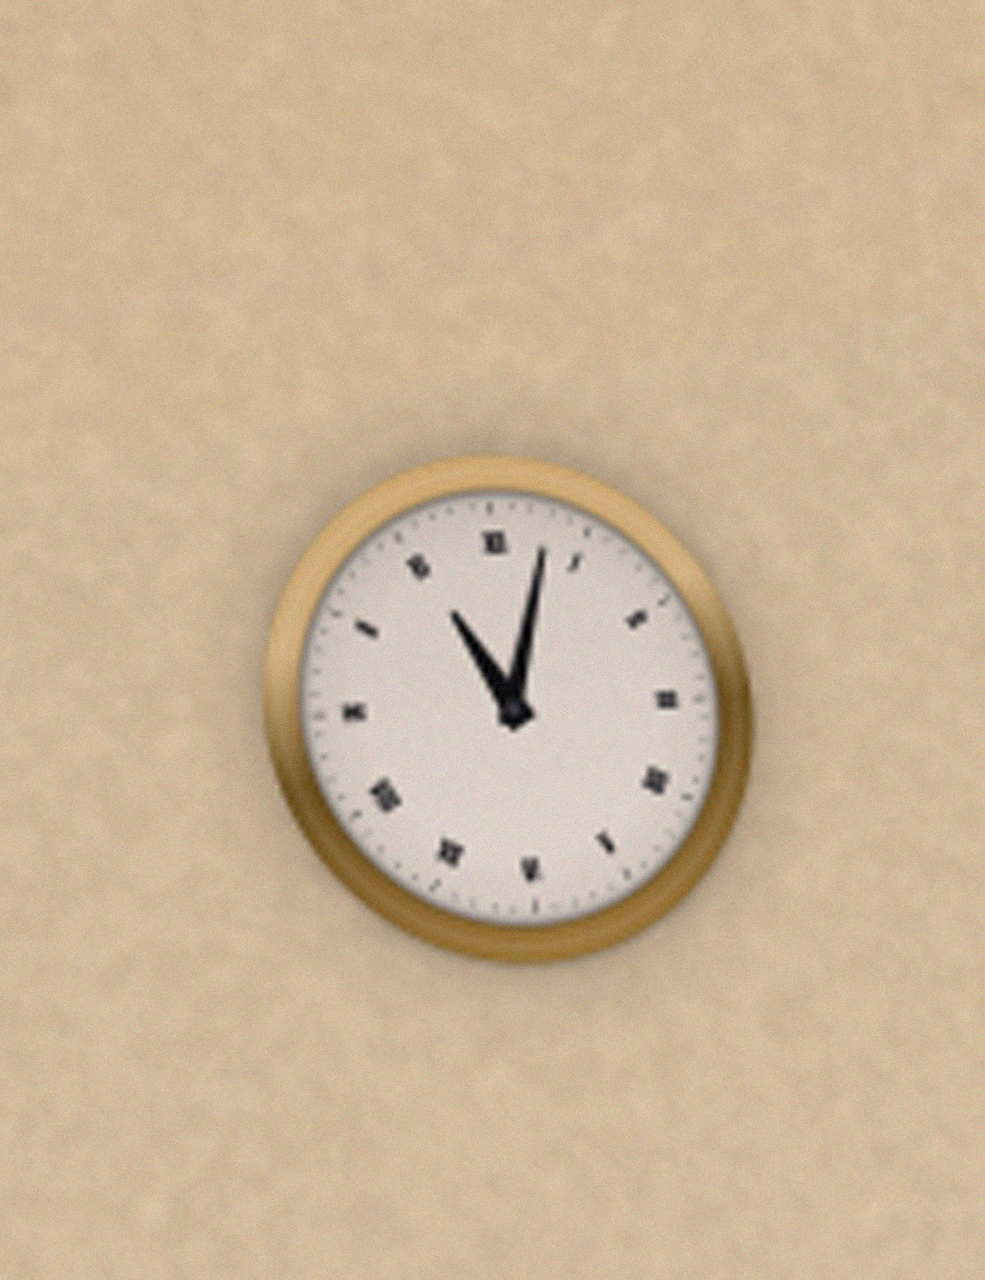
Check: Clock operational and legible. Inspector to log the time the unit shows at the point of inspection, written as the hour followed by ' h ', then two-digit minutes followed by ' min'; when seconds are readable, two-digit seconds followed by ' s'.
11 h 03 min
